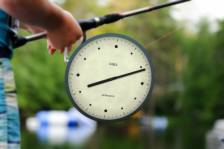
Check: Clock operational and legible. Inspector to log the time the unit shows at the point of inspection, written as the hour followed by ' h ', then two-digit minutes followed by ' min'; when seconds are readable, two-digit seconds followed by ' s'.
8 h 11 min
